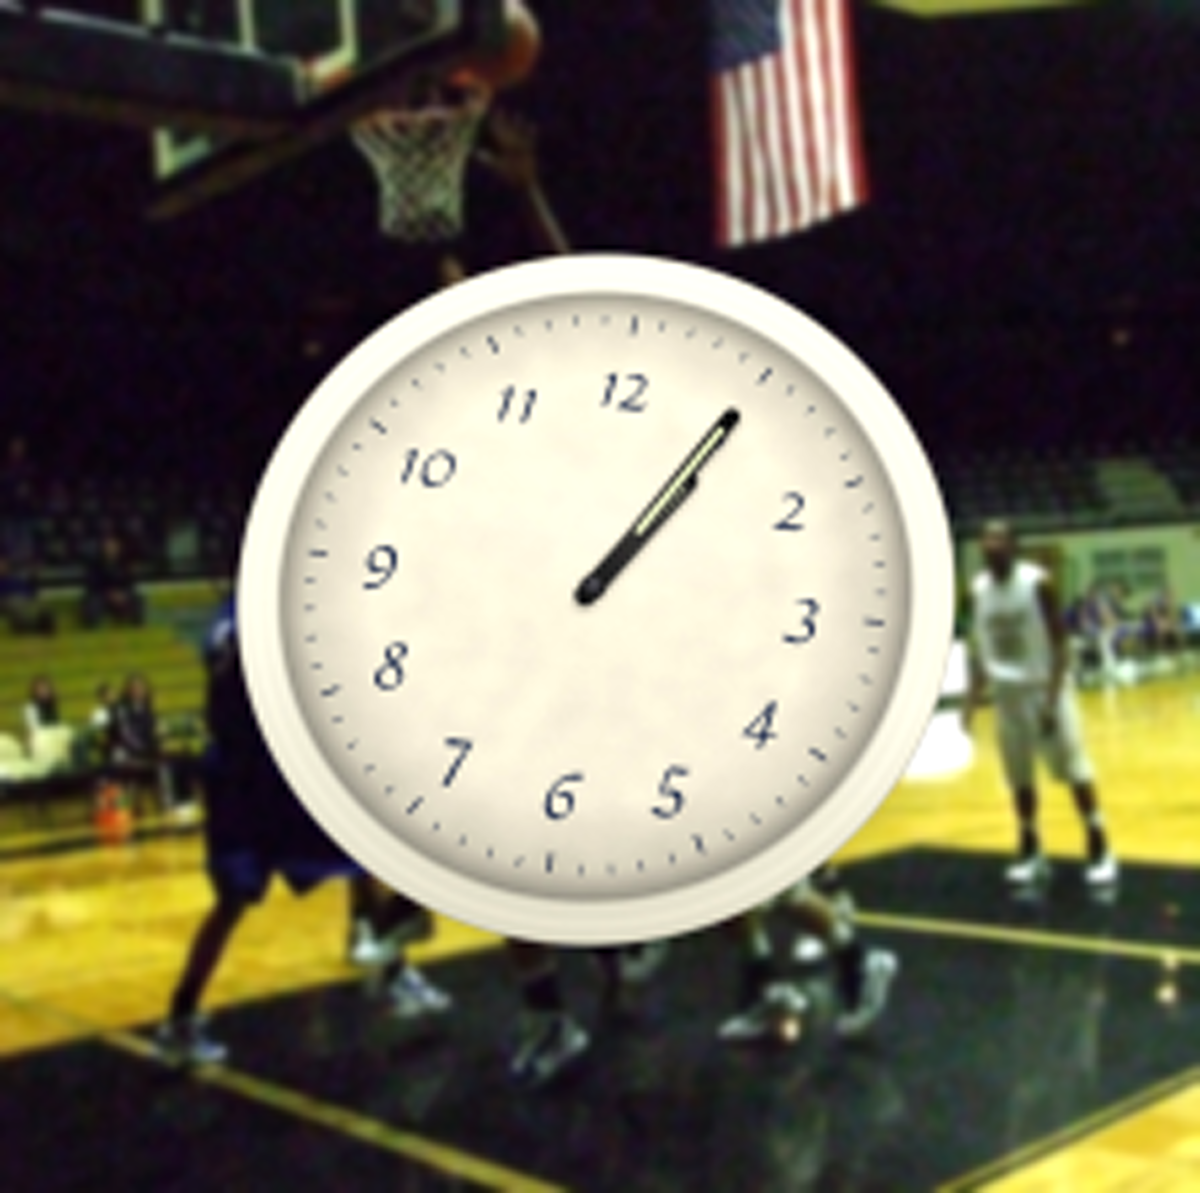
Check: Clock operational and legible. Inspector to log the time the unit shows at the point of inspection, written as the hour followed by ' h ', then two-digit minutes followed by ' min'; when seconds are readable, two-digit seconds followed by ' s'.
1 h 05 min
